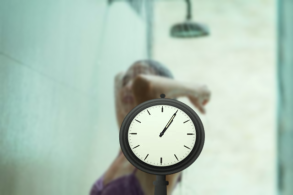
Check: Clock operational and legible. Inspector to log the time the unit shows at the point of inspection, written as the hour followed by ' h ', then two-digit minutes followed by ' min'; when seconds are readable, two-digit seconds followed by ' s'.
1 h 05 min
